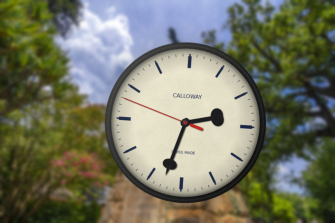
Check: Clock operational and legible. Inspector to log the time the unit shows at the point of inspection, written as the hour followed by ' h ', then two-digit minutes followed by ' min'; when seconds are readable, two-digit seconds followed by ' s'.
2 h 32 min 48 s
